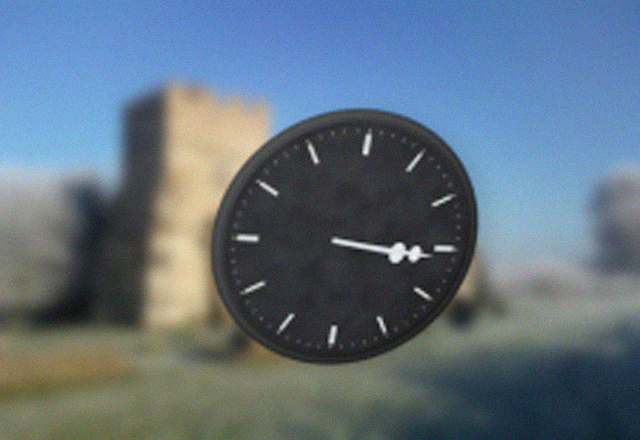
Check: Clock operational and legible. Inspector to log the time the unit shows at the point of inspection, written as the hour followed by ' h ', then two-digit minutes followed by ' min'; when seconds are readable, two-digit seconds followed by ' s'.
3 h 16 min
